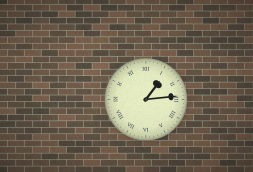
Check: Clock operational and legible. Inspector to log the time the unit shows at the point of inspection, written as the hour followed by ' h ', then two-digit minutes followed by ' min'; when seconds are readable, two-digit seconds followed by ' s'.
1 h 14 min
